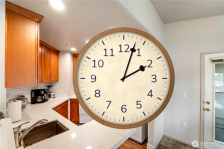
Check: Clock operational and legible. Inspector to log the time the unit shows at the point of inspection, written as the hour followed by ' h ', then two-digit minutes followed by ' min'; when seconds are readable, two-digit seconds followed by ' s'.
2 h 03 min
